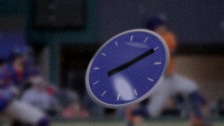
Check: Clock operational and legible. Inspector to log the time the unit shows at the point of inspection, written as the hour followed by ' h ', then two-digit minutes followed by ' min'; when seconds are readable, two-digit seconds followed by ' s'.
8 h 10 min
